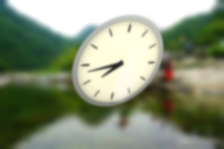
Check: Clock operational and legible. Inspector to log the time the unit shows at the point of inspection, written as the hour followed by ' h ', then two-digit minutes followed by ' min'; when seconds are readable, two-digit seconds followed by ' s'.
7 h 43 min
